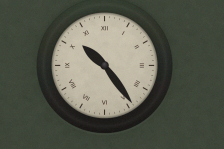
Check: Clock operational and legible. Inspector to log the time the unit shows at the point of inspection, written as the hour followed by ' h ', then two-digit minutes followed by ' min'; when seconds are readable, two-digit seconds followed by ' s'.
10 h 24 min
